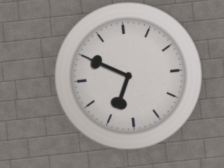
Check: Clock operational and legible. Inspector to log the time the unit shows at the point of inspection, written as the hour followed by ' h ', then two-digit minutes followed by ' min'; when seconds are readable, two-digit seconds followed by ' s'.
6 h 50 min
